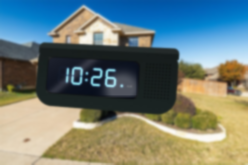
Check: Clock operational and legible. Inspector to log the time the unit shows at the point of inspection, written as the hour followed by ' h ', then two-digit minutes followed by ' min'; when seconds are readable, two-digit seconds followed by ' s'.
10 h 26 min
